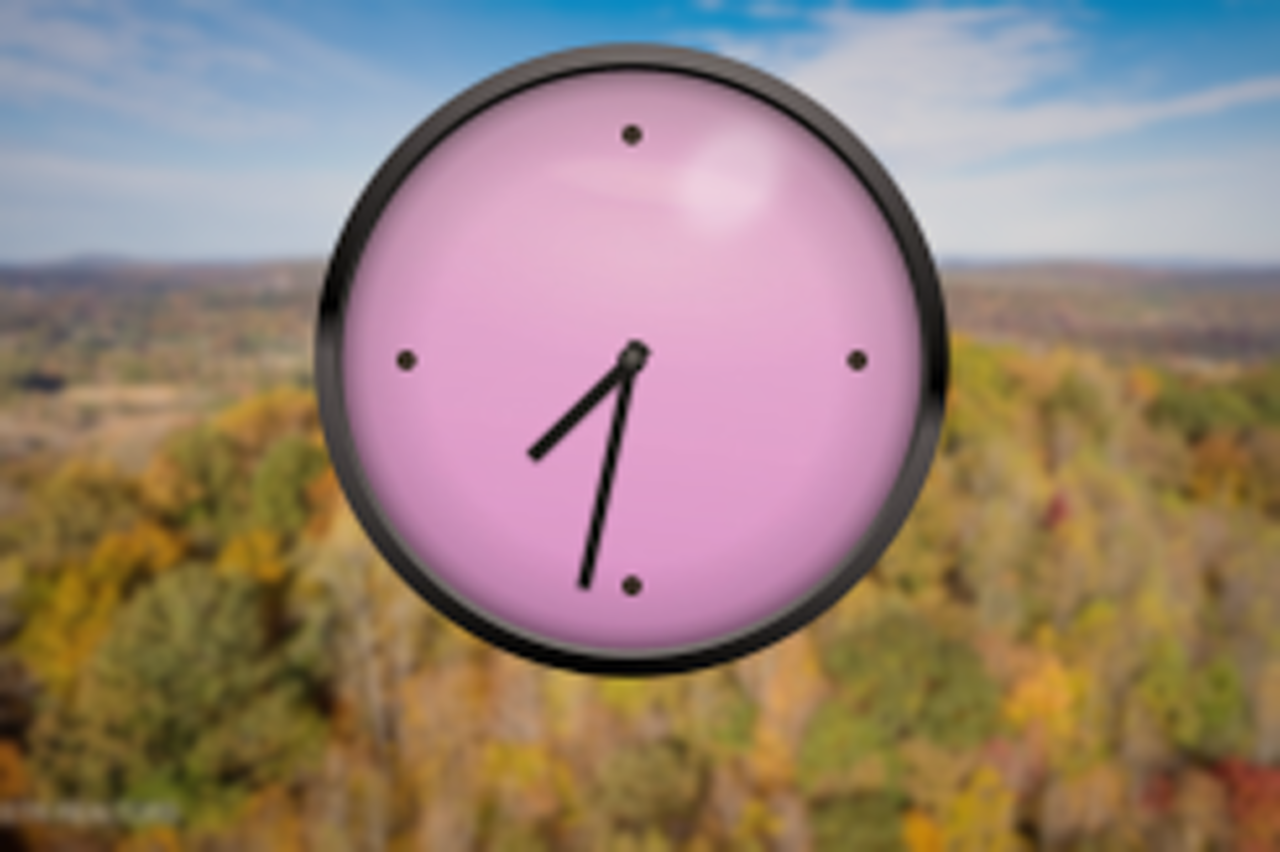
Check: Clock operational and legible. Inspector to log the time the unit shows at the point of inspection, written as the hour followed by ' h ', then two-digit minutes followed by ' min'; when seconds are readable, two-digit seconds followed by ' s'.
7 h 32 min
